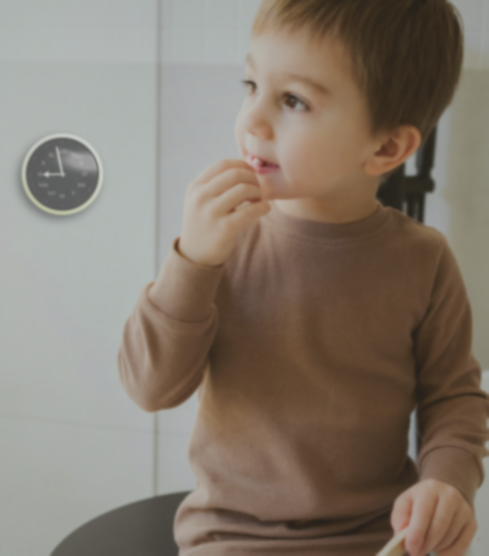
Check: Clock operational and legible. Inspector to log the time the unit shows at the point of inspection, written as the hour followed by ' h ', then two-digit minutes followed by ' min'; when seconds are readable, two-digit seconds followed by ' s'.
8 h 58 min
